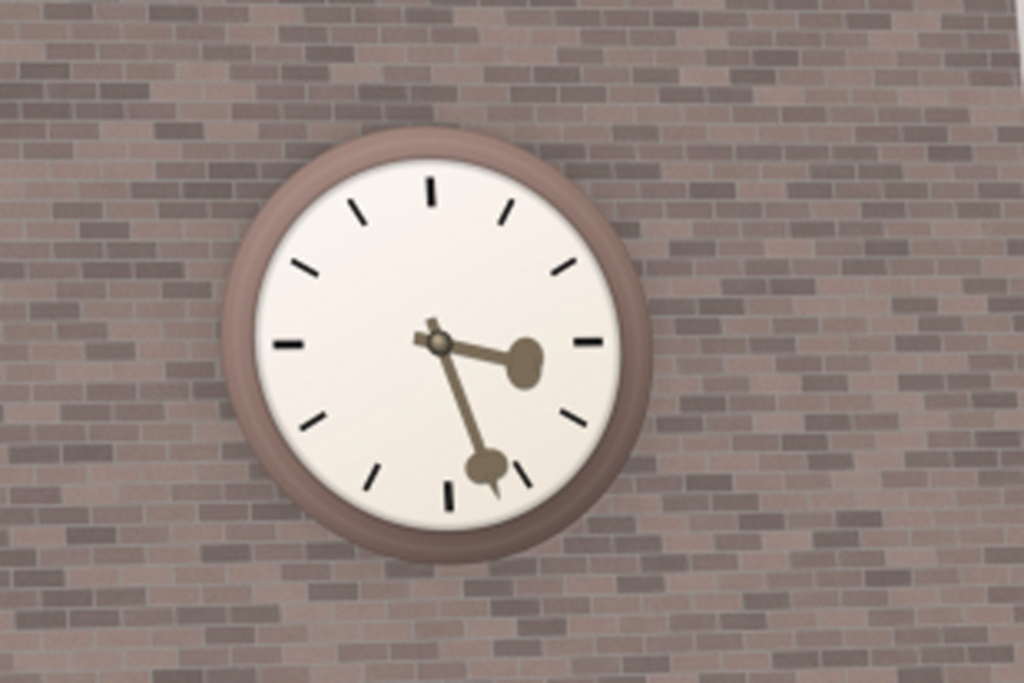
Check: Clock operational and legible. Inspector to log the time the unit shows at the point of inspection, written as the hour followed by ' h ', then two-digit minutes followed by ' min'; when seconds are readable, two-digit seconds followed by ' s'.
3 h 27 min
